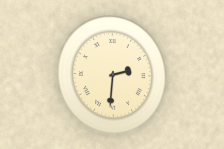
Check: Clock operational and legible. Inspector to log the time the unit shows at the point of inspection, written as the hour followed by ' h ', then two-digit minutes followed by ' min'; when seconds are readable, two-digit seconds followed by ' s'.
2 h 31 min
